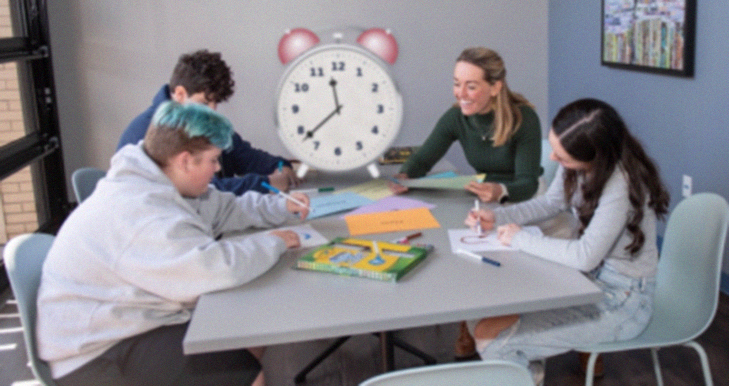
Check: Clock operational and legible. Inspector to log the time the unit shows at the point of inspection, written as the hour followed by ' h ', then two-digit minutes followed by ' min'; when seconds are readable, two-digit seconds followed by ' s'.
11 h 38 min
